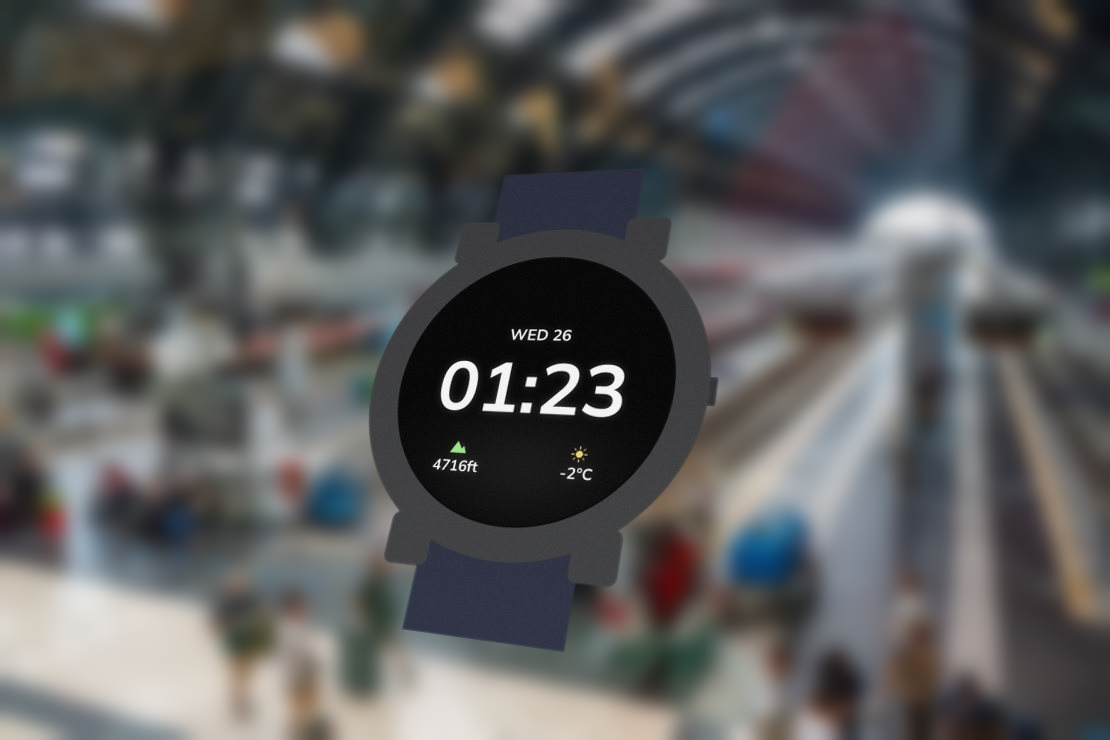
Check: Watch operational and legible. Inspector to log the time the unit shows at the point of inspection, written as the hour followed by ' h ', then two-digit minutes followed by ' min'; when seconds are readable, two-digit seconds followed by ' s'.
1 h 23 min
